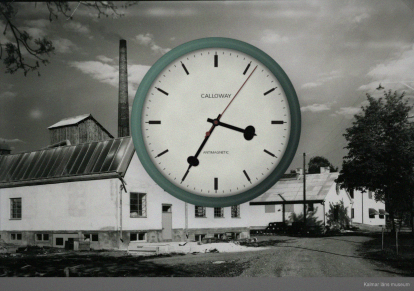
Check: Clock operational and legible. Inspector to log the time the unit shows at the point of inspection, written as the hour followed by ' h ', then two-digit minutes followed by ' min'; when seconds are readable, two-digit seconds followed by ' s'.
3 h 35 min 06 s
